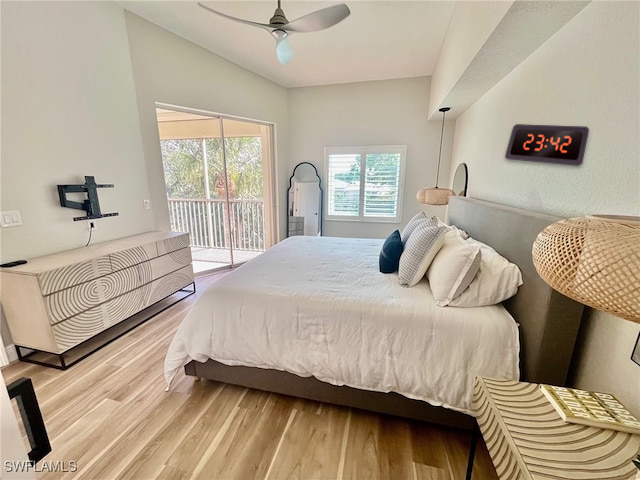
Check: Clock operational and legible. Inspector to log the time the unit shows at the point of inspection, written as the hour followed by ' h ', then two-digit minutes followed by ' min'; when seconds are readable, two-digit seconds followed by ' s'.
23 h 42 min
